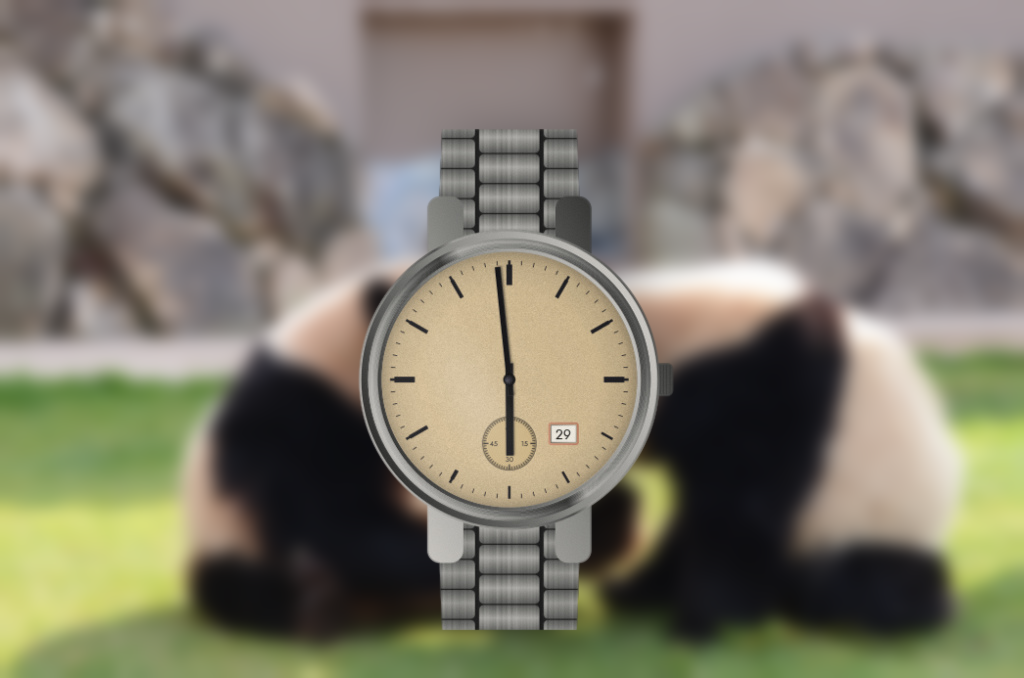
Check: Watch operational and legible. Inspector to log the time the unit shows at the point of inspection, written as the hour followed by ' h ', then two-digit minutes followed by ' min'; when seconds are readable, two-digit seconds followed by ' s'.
5 h 59 min
